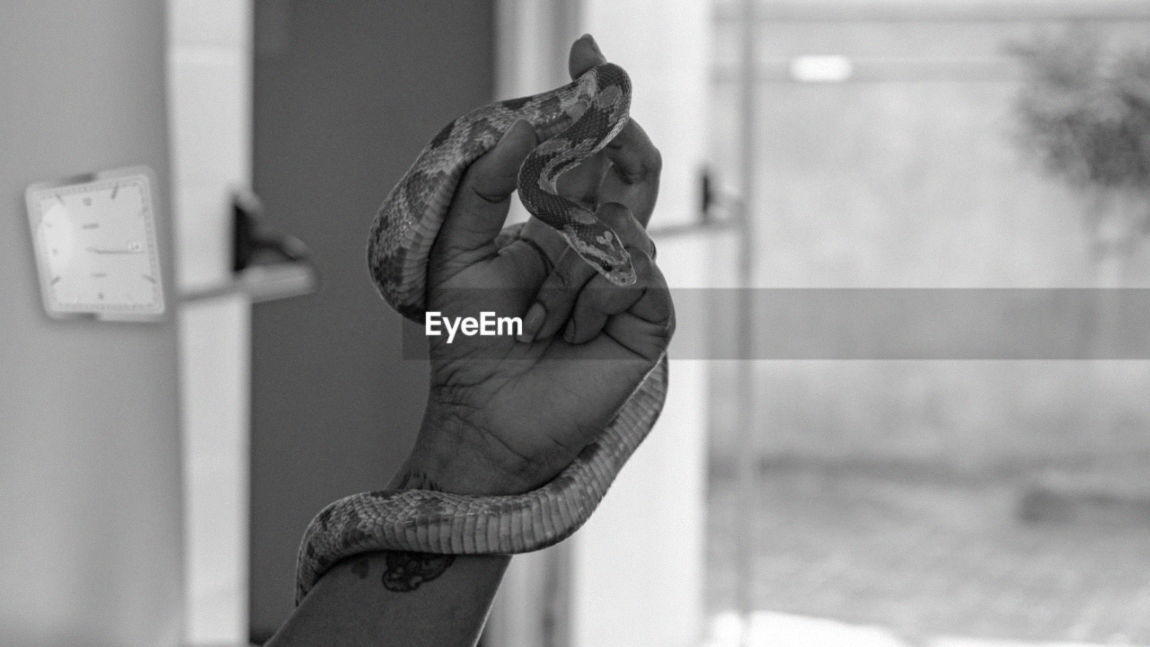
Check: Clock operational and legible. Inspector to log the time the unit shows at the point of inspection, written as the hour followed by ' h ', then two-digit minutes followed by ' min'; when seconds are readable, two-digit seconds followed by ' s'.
3 h 16 min
